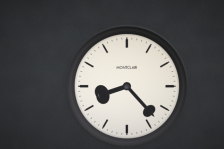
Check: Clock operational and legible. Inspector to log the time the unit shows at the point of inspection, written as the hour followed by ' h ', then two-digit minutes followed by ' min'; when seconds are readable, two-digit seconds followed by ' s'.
8 h 23 min
